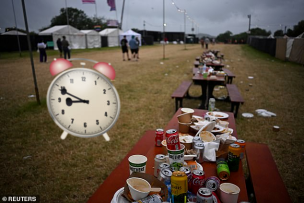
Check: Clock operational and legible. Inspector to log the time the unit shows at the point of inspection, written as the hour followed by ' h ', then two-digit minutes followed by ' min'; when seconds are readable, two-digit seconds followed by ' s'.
8 h 49 min
